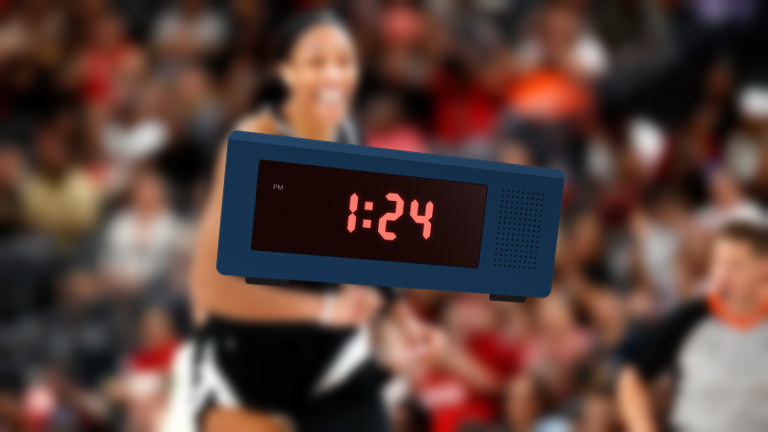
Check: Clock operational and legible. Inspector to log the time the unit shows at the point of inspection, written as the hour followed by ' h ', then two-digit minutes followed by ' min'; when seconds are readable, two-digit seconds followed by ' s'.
1 h 24 min
